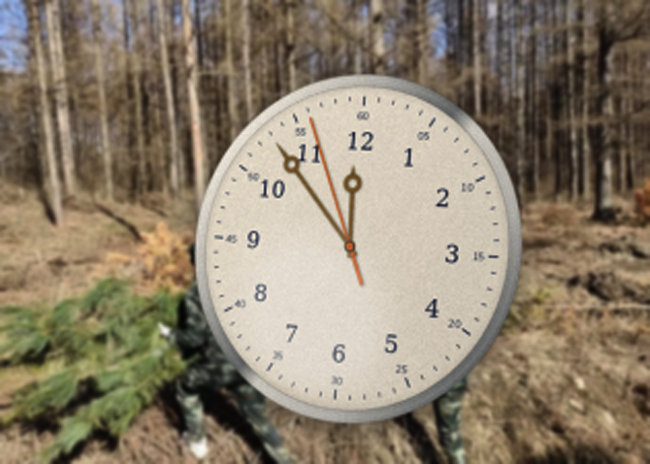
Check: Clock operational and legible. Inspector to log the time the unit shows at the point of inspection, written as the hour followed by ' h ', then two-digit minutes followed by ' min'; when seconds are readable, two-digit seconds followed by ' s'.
11 h 52 min 56 s
